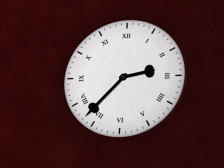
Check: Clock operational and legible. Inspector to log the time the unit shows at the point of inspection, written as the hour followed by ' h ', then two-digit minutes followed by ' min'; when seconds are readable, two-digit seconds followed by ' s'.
2 h 37 min
